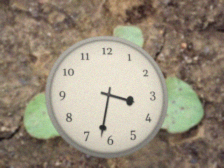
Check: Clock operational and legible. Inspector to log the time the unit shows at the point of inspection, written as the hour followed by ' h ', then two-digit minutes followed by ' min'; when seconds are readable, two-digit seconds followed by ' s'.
3 h 32 min
